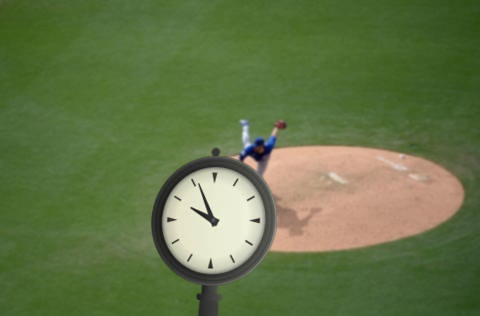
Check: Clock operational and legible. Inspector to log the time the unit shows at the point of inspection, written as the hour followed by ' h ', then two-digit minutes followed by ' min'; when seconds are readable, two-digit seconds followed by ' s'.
9 h 56 min
